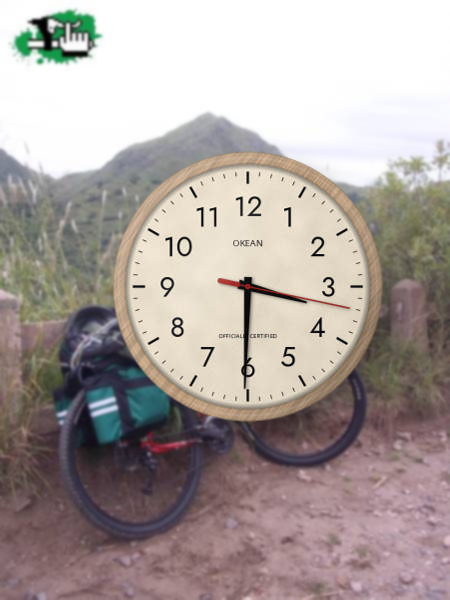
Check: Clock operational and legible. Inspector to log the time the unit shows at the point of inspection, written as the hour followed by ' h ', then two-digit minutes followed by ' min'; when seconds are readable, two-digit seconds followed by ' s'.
3 h 30 min 17 s
